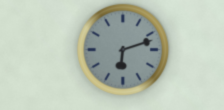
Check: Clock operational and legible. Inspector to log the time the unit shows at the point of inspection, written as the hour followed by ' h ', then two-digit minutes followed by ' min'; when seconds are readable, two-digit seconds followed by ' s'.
6 h 12 min
